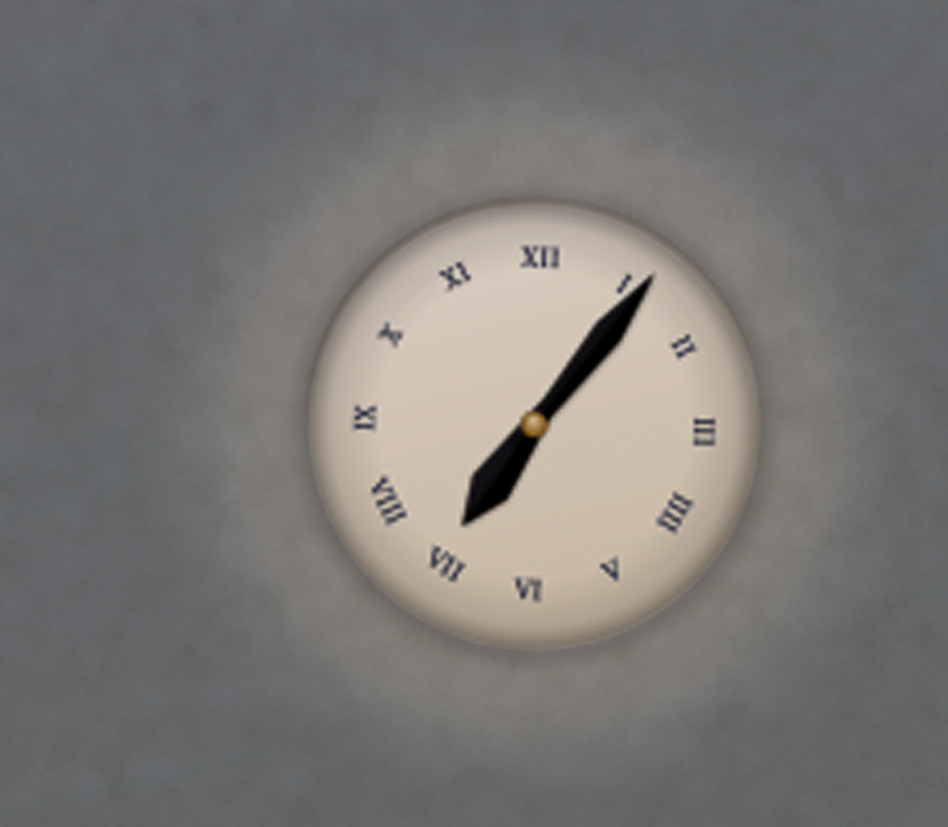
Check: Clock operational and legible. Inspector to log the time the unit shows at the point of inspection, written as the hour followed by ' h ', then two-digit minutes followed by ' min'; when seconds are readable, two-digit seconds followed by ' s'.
7 h 06 min
